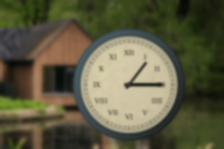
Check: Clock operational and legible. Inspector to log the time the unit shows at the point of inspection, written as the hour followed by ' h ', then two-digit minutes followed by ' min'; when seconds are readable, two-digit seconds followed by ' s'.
1 h 15 min
